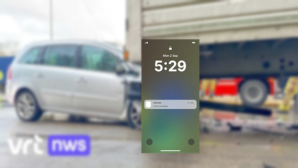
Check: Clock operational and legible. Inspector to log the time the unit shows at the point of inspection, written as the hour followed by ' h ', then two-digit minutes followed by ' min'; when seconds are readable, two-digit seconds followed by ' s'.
5 h 29 min
